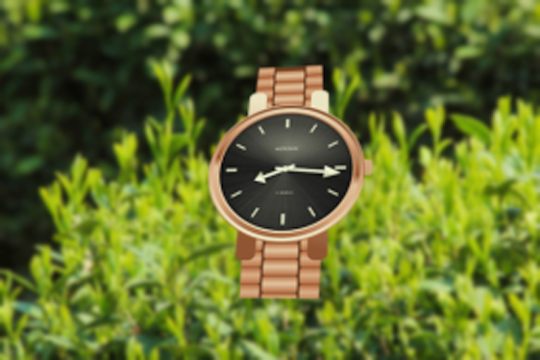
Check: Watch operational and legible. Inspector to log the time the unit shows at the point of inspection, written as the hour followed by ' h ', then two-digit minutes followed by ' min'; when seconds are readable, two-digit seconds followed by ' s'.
8 h 16 min
